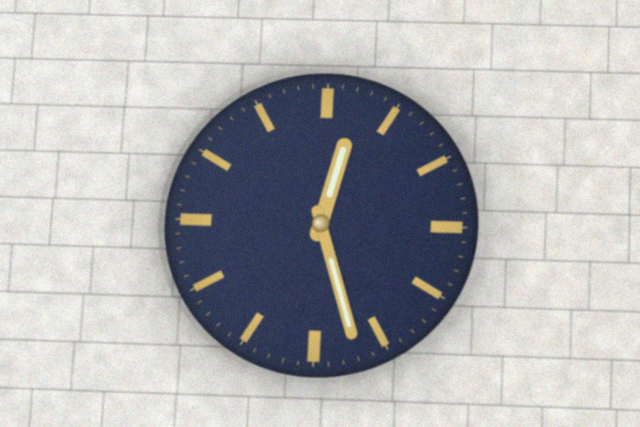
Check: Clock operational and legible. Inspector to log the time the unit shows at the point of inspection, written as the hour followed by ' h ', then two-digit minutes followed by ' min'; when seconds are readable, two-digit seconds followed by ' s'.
12 h 27 min
